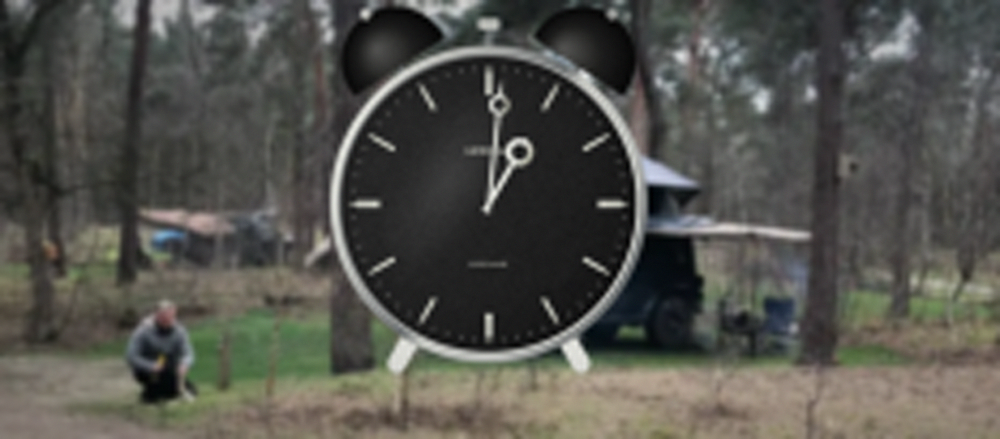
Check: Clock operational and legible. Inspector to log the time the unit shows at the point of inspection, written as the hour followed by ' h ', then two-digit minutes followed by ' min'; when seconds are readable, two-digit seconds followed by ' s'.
1 h 01 min
